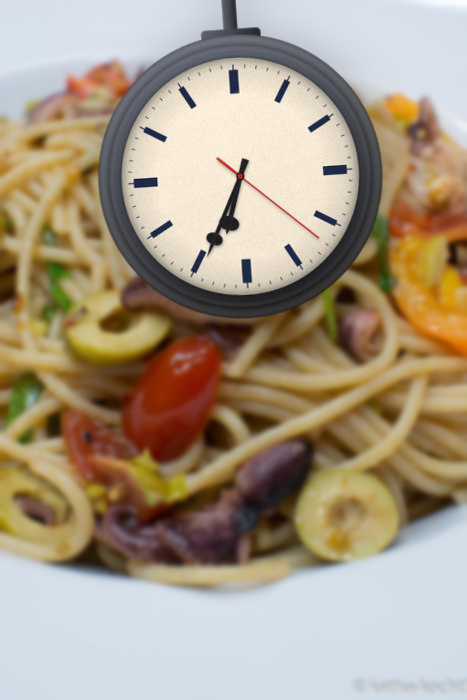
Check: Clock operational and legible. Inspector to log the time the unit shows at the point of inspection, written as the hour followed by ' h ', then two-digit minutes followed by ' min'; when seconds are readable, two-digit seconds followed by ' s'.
6 h 34 min 22 s
